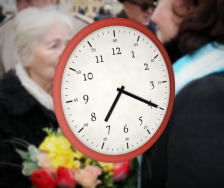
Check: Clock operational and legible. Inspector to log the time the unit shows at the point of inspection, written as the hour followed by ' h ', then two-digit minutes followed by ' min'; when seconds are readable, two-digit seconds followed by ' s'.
7 h 20 min
